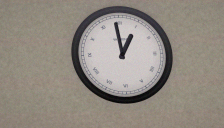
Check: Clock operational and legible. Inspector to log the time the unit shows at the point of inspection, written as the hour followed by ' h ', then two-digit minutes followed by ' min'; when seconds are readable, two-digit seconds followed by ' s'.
12 h 59 min
